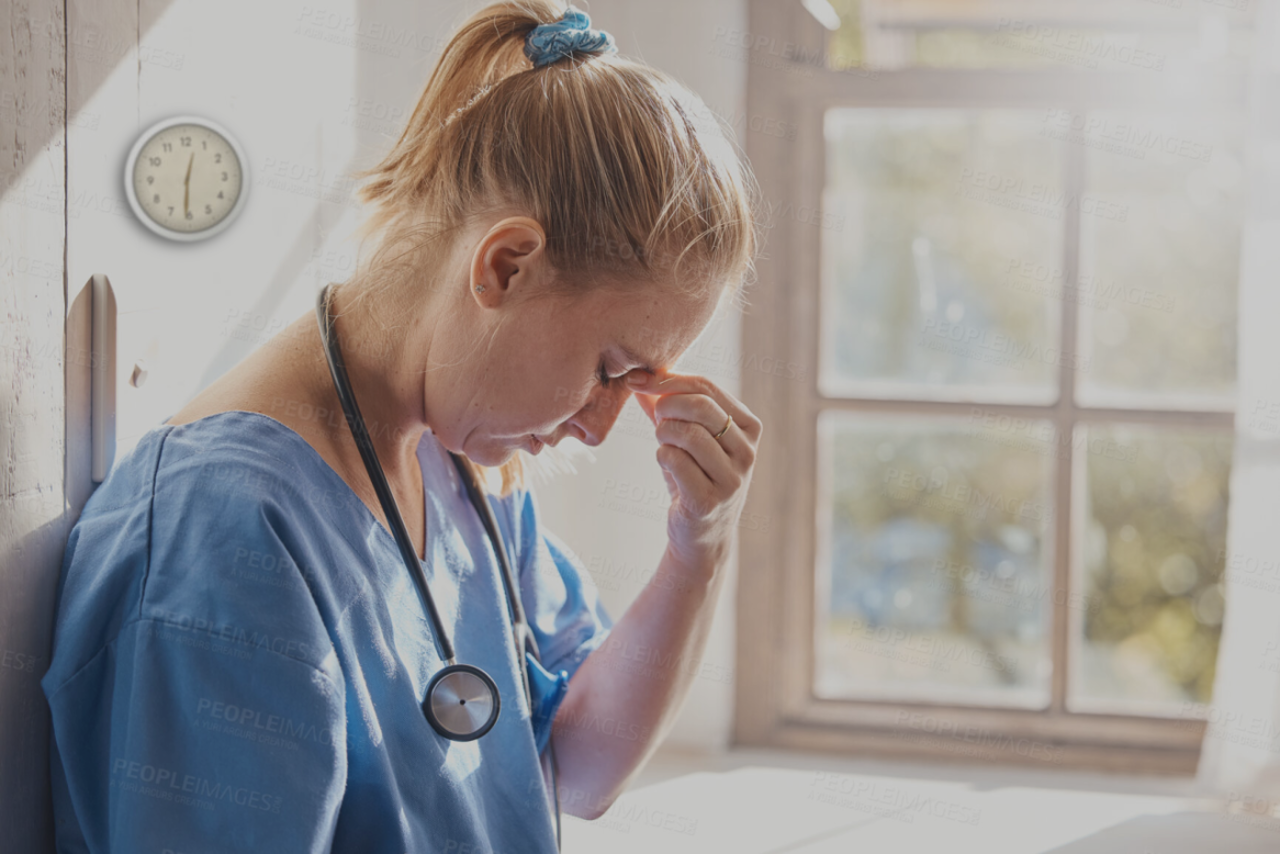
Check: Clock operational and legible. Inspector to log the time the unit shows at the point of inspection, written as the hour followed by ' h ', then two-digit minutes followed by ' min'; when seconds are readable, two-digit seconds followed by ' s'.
12 h 31 min
